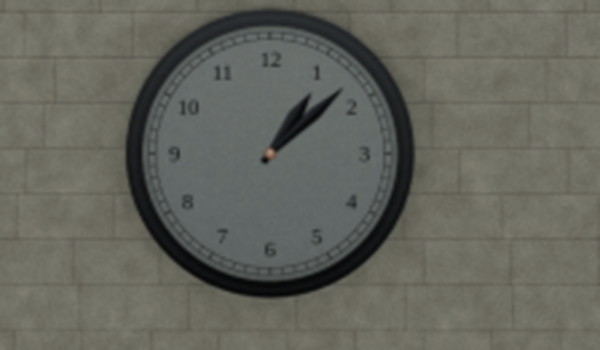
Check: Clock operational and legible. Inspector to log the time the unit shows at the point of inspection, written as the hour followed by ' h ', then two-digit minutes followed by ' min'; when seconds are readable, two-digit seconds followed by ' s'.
1 h 08 min
